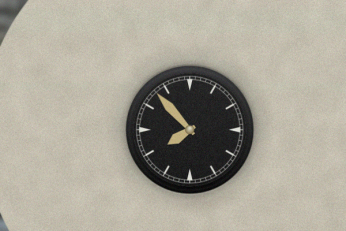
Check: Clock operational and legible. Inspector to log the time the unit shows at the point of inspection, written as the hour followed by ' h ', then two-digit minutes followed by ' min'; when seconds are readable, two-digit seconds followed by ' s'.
7 h 53 min
